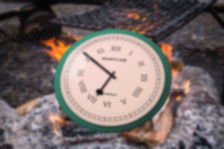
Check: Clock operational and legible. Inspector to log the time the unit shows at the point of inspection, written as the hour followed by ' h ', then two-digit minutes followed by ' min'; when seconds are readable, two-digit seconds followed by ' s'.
6 h 51 min
